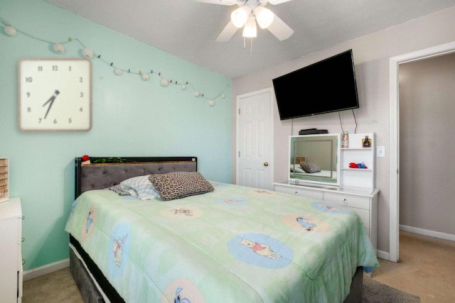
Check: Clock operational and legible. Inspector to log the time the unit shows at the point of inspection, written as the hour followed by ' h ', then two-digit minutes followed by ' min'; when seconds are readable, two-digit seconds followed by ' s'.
7 h 34 min
